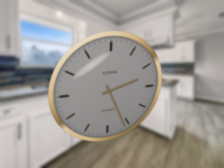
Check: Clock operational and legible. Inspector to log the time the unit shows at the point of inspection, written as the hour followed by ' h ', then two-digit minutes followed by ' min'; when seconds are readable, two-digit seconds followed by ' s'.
2 h 26 min
